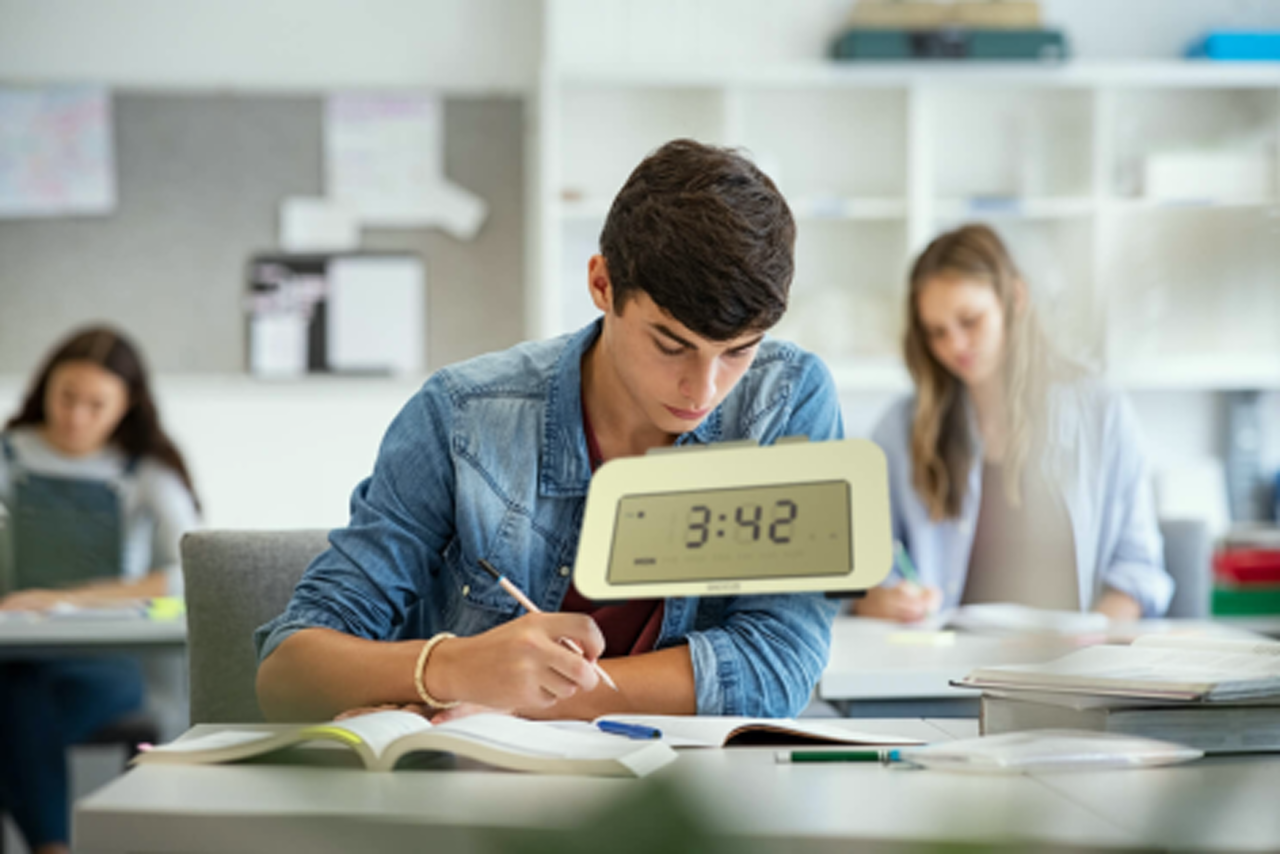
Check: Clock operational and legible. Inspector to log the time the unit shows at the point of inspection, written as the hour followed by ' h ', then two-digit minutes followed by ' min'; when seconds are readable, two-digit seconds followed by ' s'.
3 h 42 min
